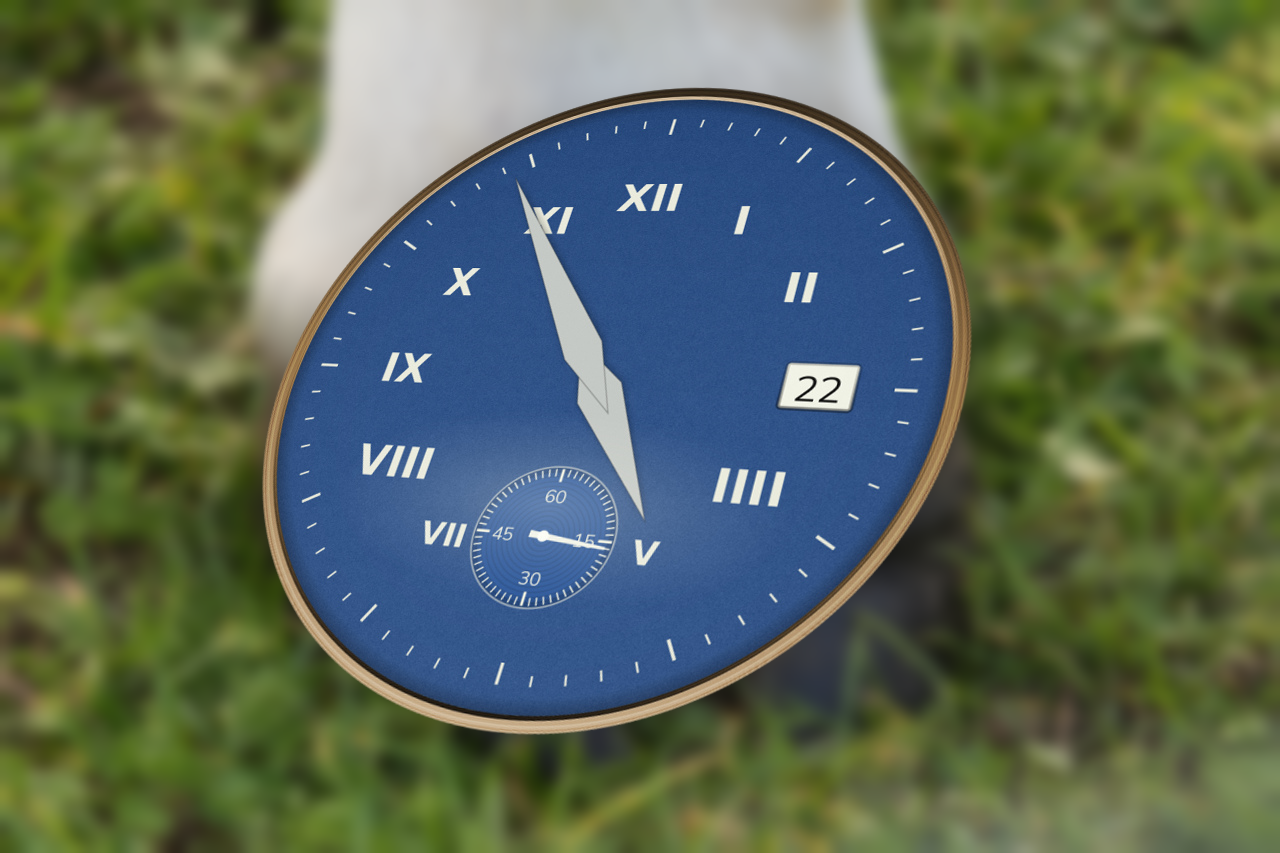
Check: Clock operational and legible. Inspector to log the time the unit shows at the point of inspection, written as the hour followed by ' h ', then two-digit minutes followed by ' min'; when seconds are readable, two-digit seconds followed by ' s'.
4 h 54 min 16 s
